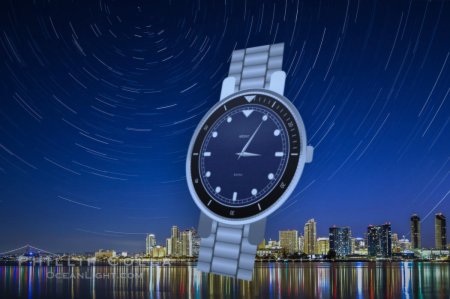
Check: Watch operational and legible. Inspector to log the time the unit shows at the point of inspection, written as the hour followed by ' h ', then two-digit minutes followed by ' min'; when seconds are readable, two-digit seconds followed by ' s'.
3 h 05 min
